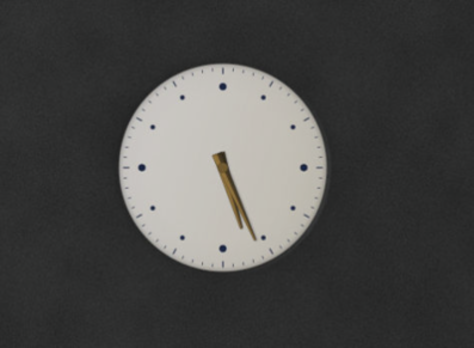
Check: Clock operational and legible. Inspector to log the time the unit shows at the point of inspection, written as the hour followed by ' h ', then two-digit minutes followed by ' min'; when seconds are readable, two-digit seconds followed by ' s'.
5 h 26 min
